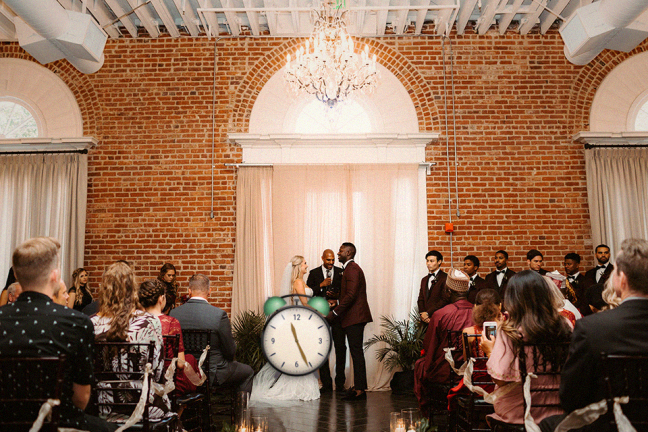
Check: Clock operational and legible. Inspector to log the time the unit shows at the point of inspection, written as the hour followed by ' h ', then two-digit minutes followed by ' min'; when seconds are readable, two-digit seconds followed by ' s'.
11 h 26 min
